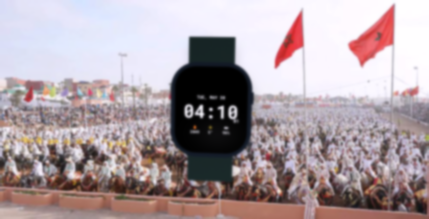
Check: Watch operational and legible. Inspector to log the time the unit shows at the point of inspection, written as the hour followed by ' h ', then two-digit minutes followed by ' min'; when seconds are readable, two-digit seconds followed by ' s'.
4 h 10 min
